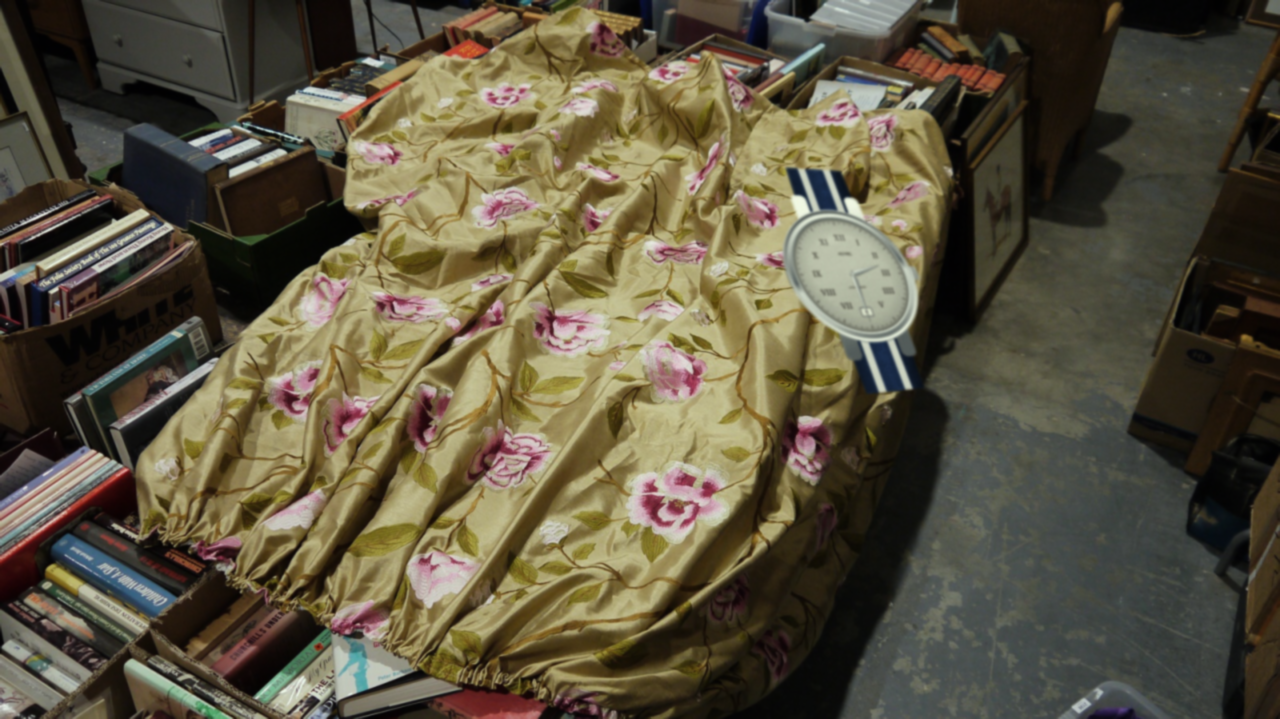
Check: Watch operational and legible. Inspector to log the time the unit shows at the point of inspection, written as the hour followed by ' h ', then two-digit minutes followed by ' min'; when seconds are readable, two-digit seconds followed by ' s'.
2 h 30 min
